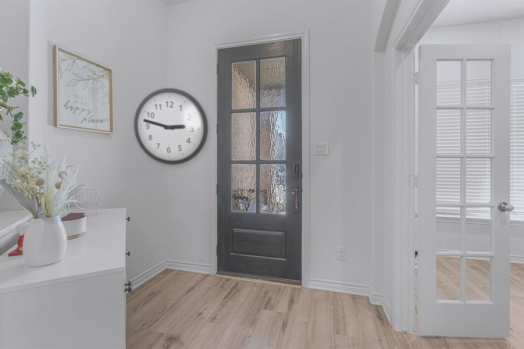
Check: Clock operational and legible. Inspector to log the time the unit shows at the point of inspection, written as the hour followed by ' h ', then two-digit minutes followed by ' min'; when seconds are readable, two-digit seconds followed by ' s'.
2 h 47 min
